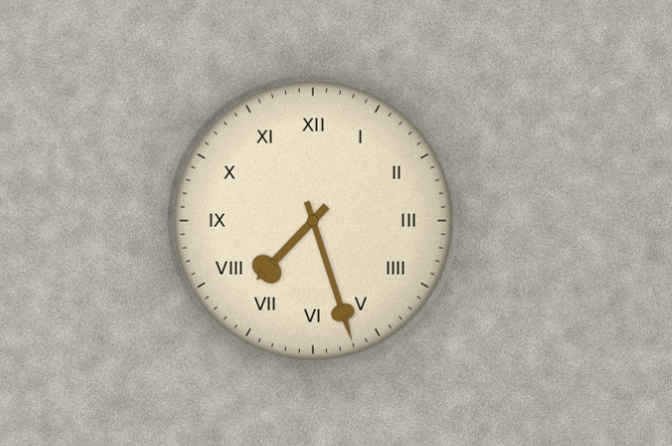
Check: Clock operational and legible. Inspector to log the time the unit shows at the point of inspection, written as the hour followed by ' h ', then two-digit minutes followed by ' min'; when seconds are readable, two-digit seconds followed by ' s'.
7 h 27 min
